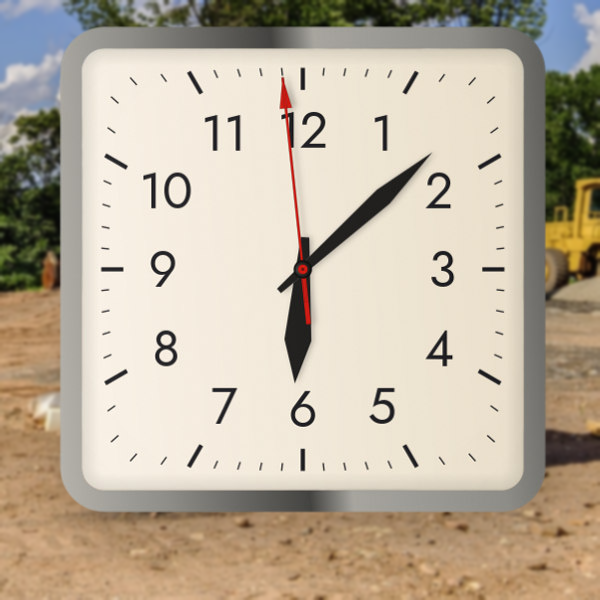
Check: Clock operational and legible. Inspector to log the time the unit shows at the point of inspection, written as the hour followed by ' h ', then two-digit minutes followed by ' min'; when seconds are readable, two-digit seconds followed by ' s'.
6 h 07 min 59 s
